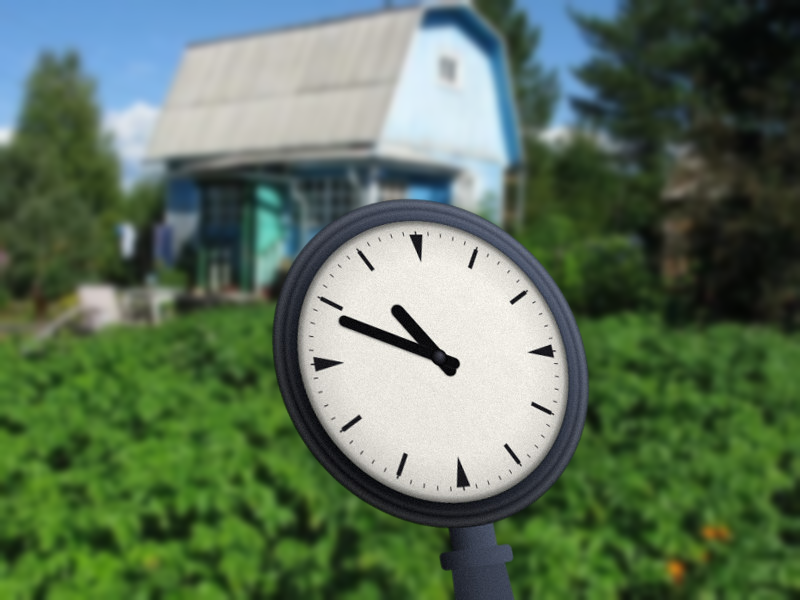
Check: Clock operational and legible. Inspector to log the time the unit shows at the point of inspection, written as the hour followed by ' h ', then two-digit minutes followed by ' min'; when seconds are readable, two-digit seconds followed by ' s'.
10 h 49 min
